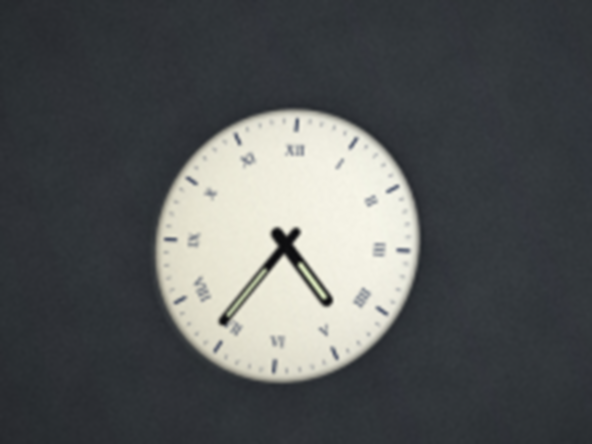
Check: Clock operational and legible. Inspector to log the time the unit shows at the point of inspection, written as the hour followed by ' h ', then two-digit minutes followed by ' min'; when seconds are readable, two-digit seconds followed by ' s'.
4 h 36 min
